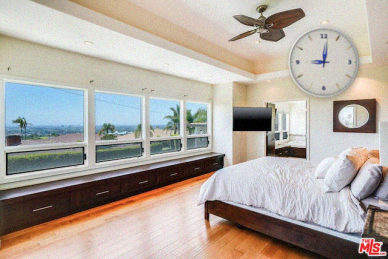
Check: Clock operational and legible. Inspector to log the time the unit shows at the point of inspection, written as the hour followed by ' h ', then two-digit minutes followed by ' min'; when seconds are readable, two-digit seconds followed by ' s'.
9 h 01 min
